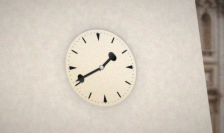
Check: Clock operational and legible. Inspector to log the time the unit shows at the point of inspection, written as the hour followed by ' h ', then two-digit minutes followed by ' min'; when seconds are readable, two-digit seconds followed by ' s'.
1 h 41 min
